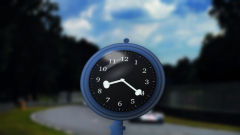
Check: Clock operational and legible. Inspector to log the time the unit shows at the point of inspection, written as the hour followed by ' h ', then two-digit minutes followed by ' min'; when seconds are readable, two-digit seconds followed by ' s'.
8 h 21 min
